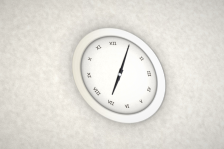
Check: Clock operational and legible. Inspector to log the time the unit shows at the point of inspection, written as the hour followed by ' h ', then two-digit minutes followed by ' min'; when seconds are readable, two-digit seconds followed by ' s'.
7 h 05 min
